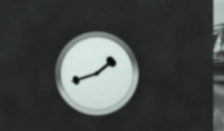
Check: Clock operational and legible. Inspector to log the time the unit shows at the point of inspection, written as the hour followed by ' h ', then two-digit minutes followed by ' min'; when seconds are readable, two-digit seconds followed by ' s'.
1 h 42 min
